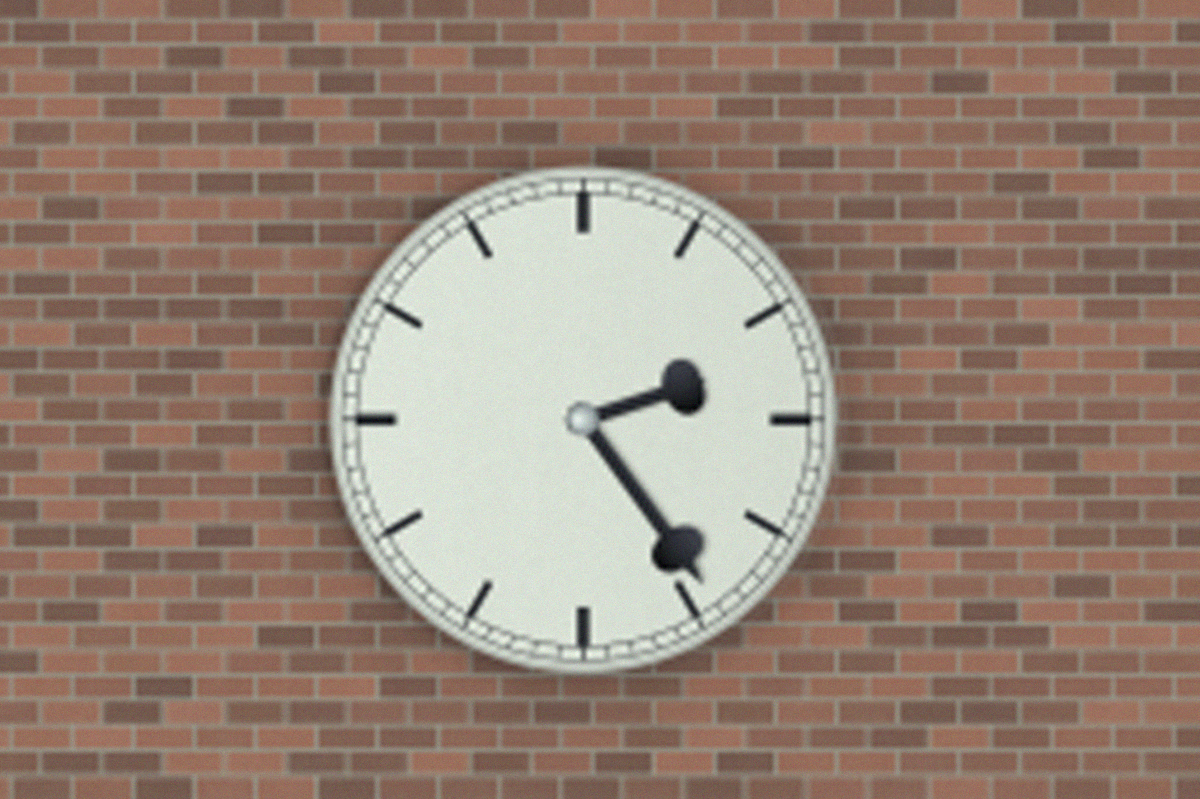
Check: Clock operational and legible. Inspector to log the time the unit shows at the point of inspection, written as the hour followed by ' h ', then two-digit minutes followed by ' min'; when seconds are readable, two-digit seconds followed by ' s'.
2 h 24 min
